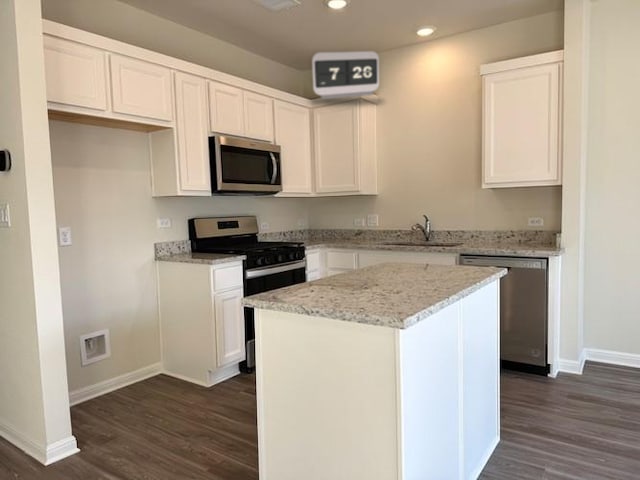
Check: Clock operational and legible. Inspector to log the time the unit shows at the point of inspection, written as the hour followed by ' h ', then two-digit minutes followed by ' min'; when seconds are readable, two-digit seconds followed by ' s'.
7 h 26 min
